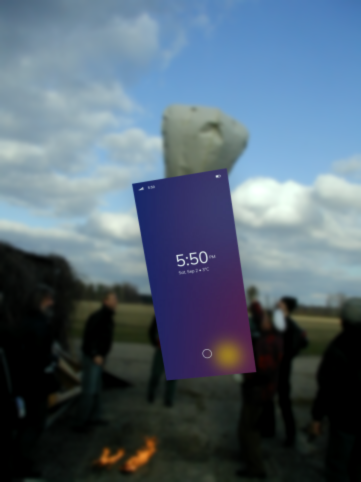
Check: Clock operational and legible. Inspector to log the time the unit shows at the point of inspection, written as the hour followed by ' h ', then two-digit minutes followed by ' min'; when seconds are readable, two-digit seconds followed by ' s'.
5 h 50 min
